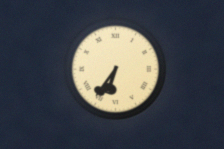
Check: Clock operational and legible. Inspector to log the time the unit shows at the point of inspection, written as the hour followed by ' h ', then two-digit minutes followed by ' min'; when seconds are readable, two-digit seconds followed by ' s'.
6 h 36 min
